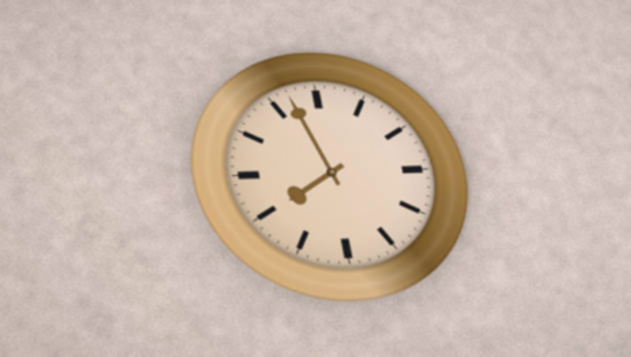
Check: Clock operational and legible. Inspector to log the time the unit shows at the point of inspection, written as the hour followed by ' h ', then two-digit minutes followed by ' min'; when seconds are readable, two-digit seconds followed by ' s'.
7 h 57 min
